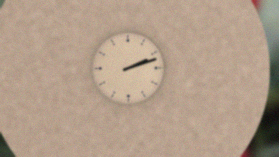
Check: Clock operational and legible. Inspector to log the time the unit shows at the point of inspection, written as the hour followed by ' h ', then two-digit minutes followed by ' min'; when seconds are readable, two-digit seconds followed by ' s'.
2 h 12 min
